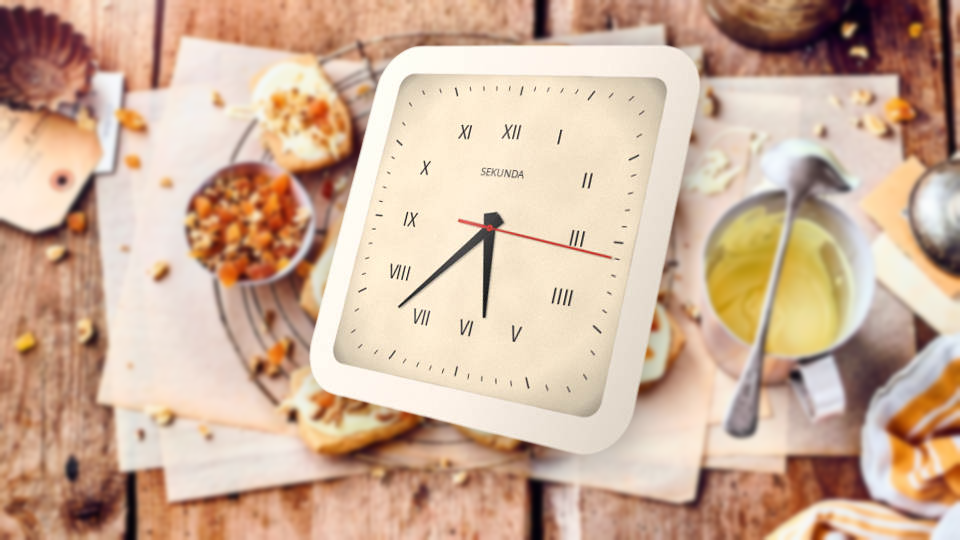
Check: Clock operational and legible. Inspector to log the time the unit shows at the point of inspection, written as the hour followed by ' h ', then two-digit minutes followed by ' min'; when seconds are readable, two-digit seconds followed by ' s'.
5 h 37 min 16 s
